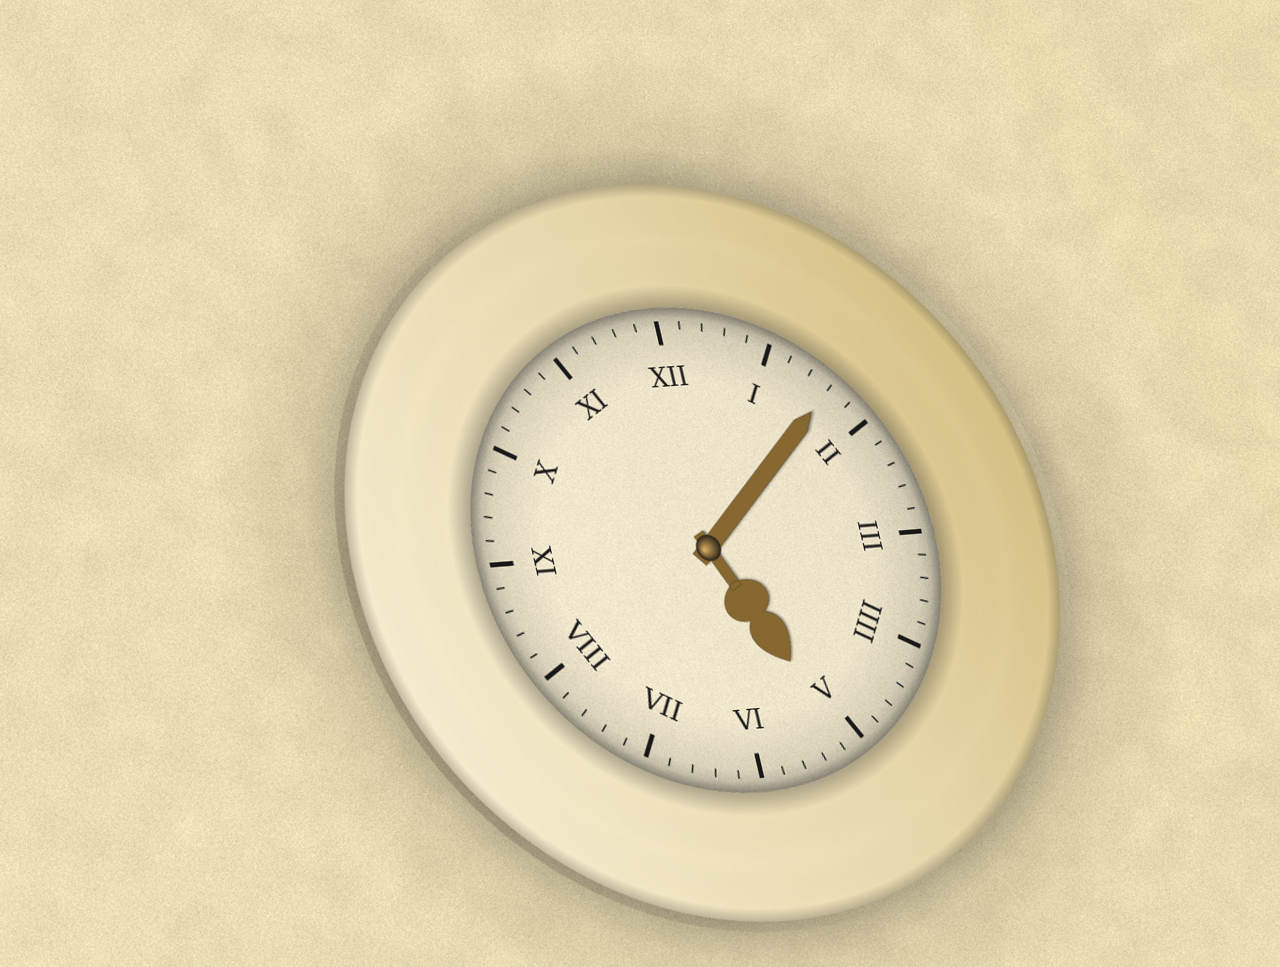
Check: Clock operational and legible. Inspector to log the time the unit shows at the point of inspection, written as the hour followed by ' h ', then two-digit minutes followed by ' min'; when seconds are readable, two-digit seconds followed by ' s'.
5 h 08 min
